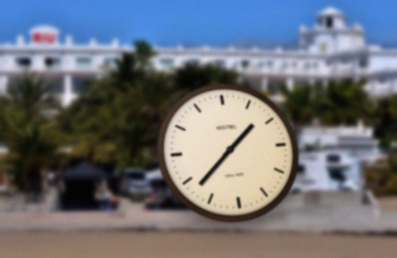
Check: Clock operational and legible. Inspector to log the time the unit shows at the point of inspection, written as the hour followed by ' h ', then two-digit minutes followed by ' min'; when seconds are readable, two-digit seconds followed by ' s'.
1 h 38 min
